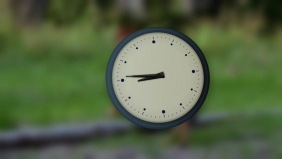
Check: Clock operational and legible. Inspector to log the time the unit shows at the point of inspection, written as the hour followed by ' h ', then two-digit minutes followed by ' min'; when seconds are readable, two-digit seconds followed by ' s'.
8 h 46 min
